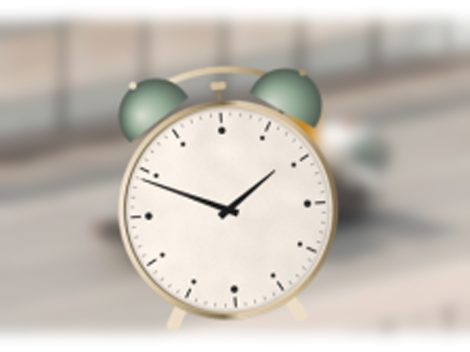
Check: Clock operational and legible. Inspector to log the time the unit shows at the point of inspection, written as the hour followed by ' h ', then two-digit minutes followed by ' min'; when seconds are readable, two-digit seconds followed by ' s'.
1 h 49 min
